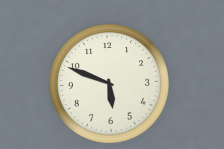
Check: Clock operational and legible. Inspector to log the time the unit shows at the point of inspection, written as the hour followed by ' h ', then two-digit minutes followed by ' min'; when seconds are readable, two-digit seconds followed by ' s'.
5 h 49 min
